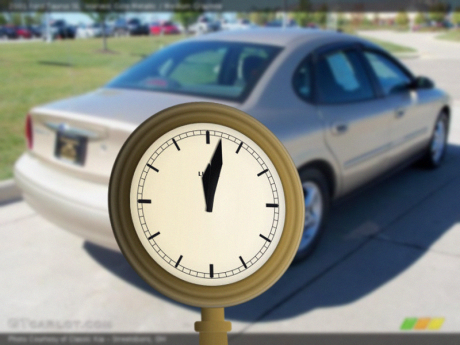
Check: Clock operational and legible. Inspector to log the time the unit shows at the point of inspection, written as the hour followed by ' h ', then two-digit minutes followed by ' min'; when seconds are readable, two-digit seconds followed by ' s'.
12 h 02 min
